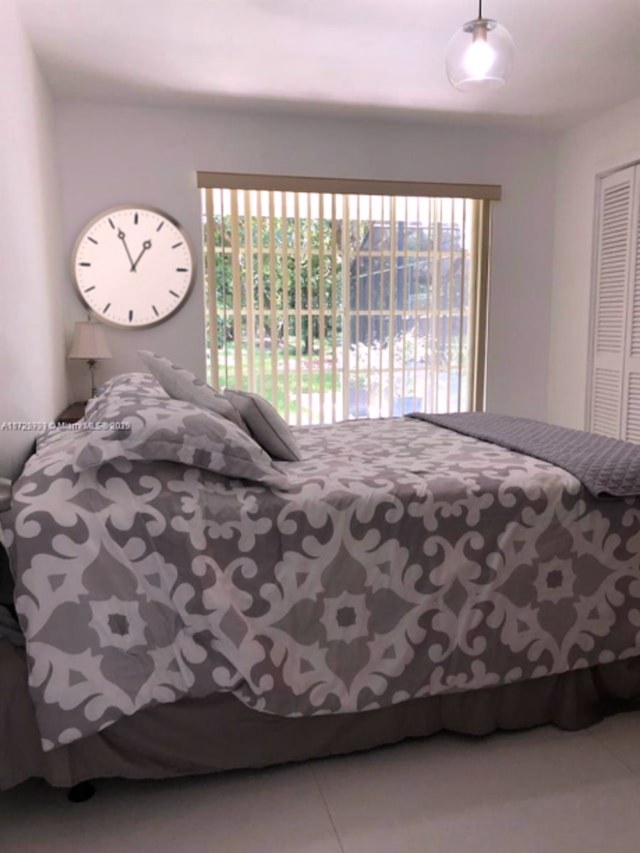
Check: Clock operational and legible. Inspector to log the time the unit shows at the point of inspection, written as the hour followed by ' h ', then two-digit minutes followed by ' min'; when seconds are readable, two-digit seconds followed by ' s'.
12 h 56 min
